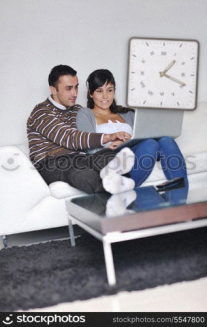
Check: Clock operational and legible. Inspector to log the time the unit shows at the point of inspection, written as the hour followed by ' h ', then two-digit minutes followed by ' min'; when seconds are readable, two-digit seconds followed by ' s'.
1 h 19 min
